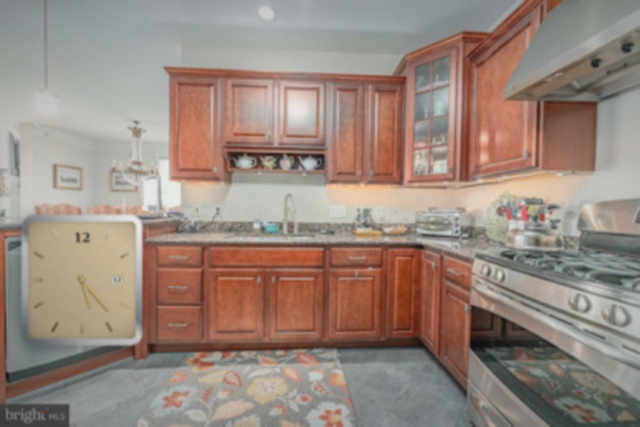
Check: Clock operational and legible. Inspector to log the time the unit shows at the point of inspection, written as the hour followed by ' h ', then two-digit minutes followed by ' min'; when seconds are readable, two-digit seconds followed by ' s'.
5 h 23 min
